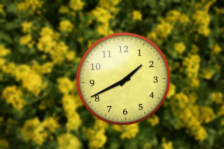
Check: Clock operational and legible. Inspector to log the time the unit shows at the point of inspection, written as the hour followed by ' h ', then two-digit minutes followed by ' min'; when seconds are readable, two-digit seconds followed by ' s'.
1 h 41 min
